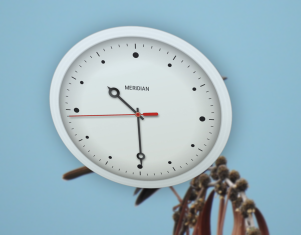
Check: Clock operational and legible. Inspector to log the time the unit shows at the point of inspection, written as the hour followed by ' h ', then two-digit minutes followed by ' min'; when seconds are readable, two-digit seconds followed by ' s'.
10 h 29 min 44 s
